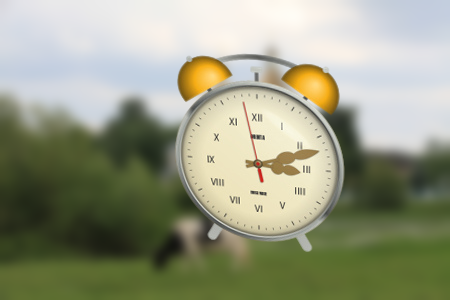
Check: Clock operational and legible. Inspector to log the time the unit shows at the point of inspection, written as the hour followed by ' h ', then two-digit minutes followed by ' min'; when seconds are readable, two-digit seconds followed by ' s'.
3 h 11 min 58 s
